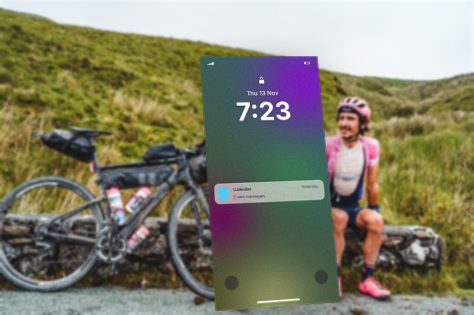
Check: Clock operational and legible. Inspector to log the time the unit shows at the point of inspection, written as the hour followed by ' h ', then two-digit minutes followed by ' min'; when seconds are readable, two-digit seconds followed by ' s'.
7 h 23 min
